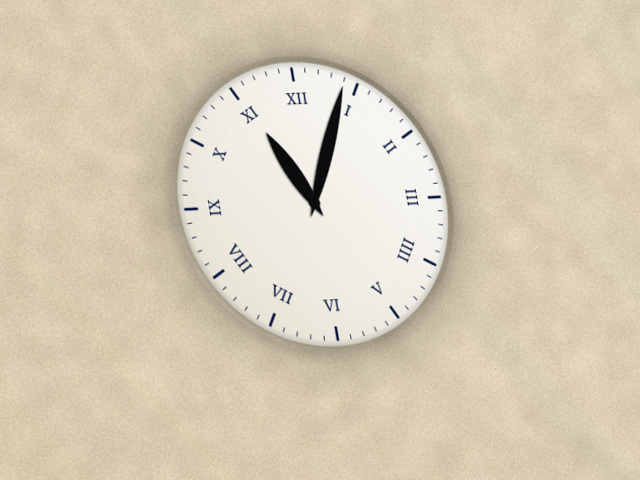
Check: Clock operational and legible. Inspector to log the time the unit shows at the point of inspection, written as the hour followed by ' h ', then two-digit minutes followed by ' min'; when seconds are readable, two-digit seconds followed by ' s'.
11 h 04 min
